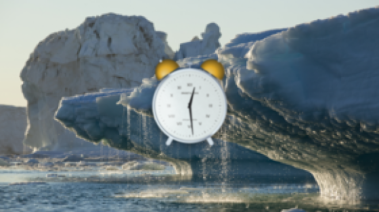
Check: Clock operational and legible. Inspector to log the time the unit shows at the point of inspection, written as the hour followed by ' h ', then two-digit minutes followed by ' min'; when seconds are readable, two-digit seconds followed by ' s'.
12 h 29 min
